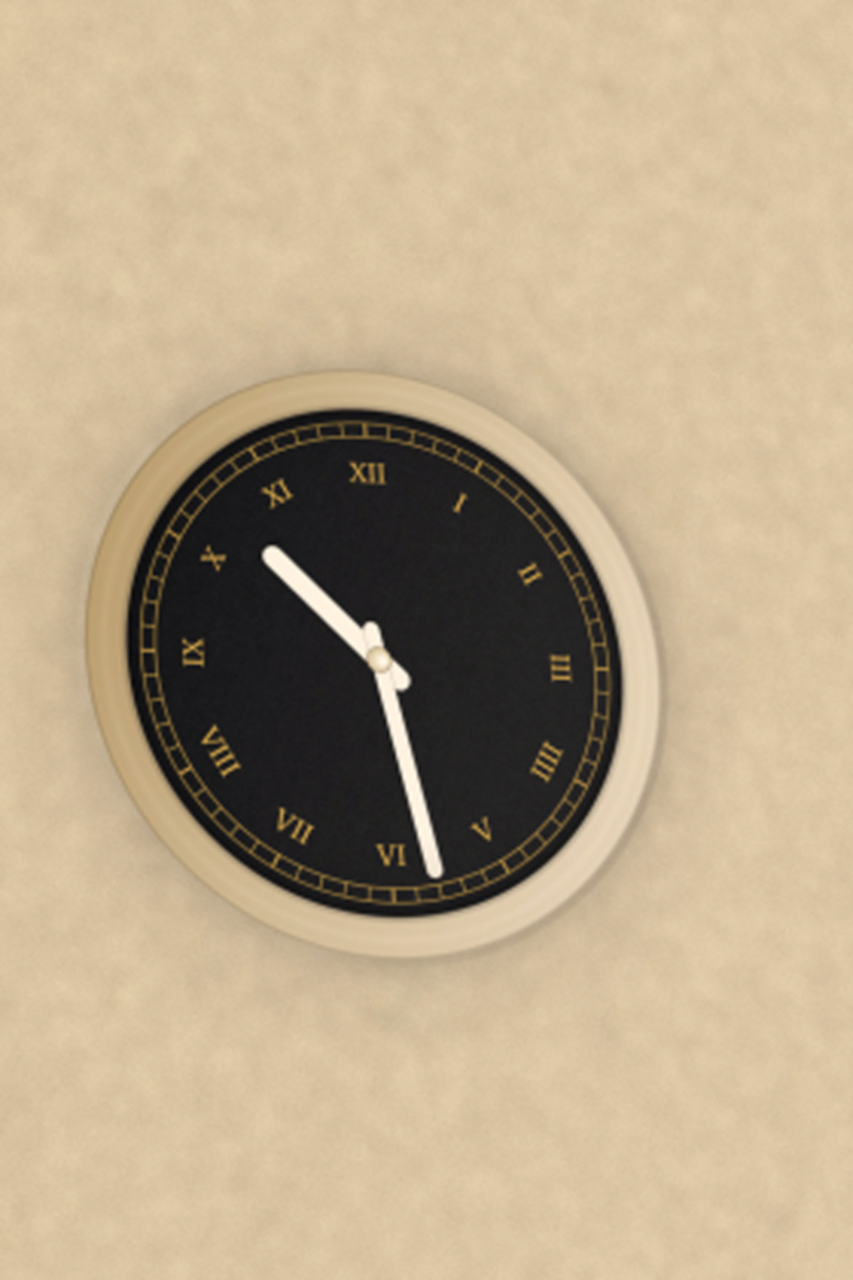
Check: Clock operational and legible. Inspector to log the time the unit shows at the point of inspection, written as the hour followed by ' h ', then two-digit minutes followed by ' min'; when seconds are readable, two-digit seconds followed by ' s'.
10 h 28 min
